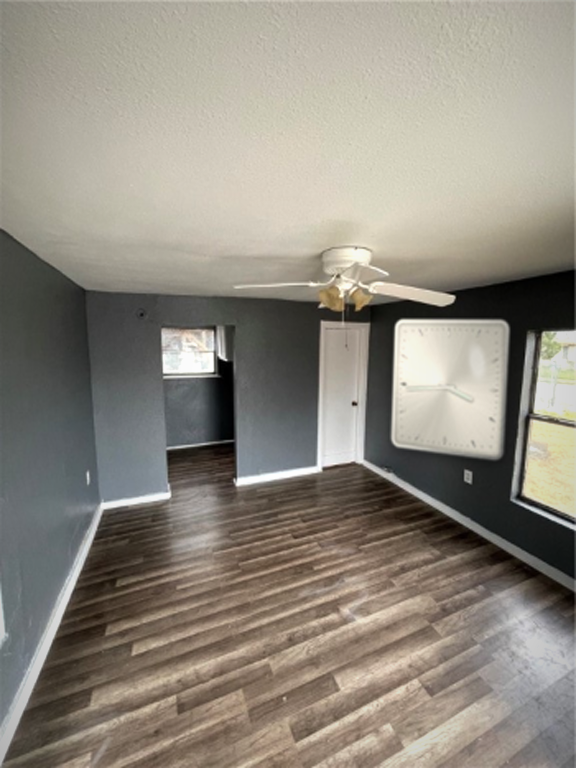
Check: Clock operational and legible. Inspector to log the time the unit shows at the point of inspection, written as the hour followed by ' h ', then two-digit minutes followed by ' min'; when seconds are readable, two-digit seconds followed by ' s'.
3 h 44 min
